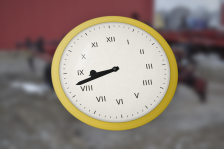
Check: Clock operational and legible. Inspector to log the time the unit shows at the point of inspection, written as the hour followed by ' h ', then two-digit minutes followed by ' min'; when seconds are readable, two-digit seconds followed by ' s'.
8 h 42 min
